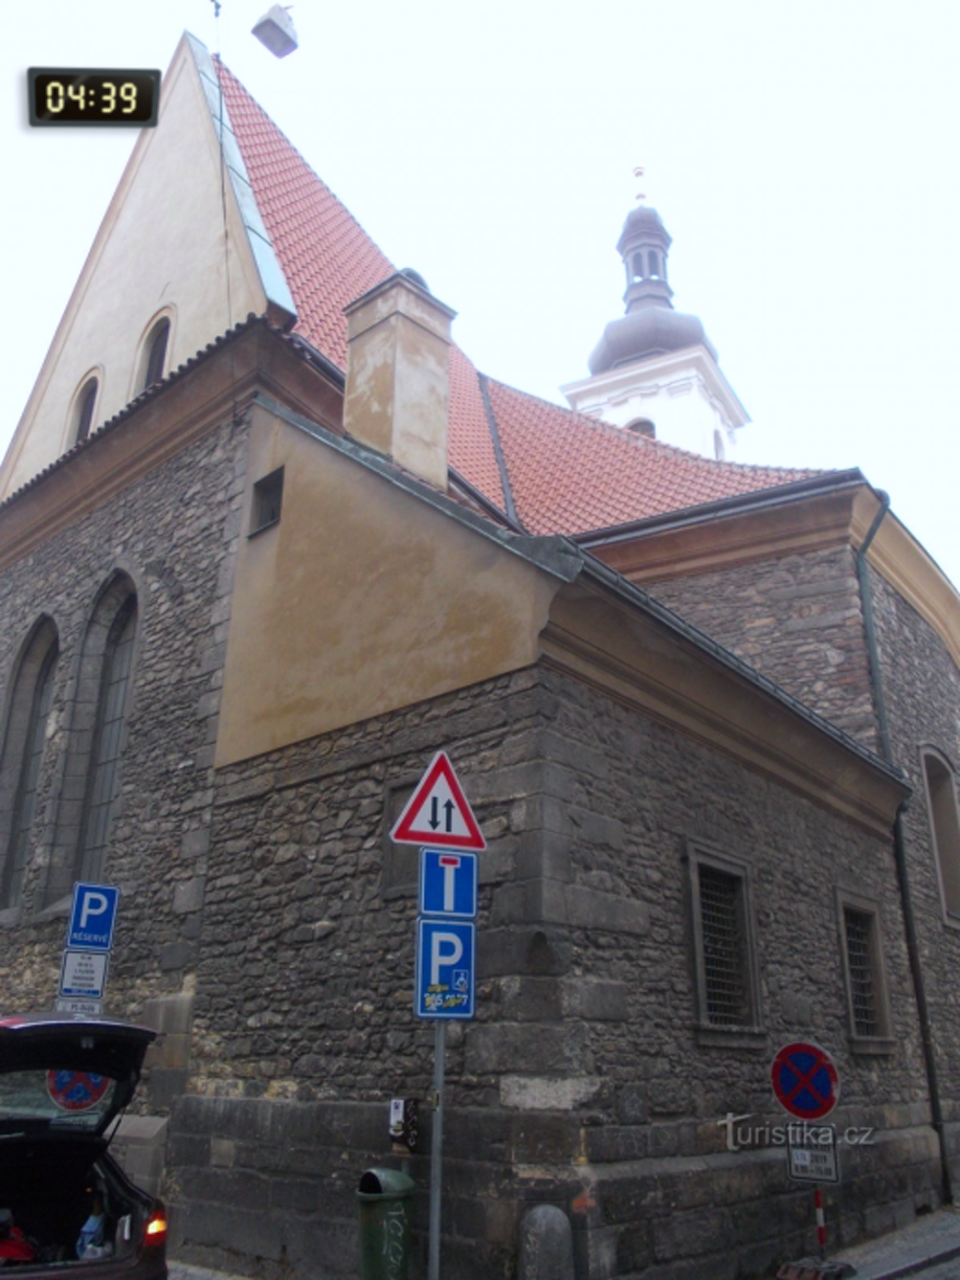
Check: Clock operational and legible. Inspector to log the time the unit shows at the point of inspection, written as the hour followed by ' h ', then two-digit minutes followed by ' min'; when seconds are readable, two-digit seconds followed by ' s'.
4 h 39 min
